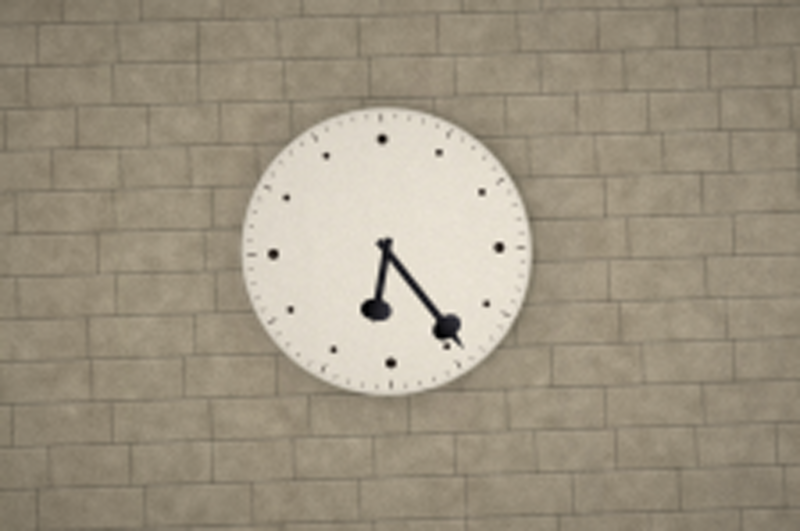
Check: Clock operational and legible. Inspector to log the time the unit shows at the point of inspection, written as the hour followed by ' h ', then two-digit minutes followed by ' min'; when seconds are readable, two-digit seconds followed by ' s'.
6 h 24 min
